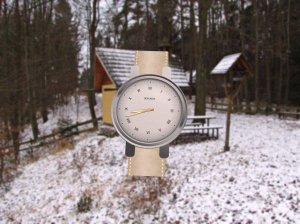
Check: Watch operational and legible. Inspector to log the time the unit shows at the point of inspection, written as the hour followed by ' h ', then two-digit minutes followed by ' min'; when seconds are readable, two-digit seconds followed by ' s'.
8 h 42 min
